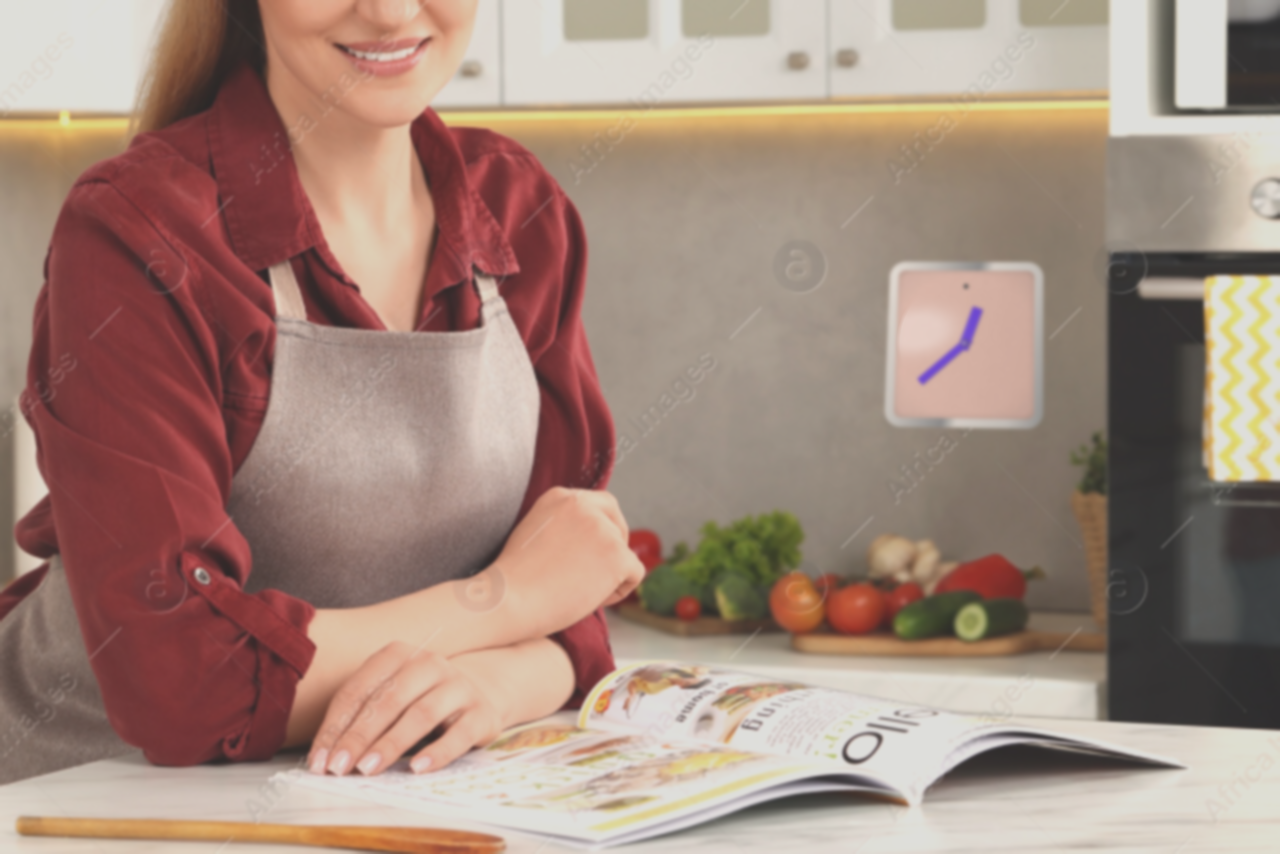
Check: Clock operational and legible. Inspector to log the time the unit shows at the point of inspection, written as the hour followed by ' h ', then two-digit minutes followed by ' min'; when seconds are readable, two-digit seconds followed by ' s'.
12 h 38 min
